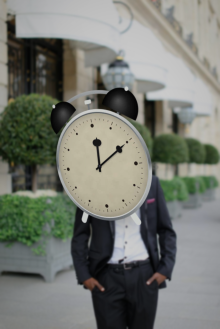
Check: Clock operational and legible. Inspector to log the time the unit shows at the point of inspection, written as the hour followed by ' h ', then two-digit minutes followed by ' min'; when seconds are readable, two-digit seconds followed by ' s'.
12 h 10 min
